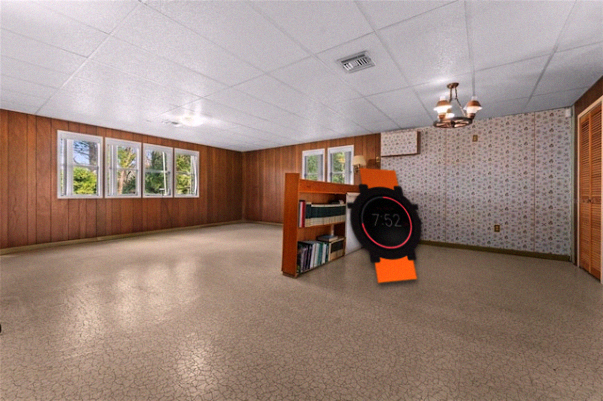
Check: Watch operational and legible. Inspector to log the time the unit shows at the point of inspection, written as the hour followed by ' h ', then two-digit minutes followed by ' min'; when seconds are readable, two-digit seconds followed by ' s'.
7 h 52 min
